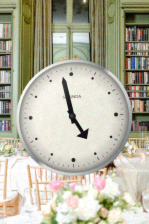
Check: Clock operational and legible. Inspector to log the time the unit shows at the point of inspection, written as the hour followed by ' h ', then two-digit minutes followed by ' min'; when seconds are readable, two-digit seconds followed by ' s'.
4 h 58 min
